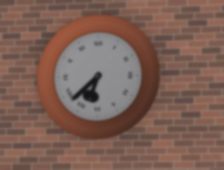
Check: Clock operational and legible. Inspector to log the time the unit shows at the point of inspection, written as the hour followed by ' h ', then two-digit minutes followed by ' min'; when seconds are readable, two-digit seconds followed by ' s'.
6 h 38 min
